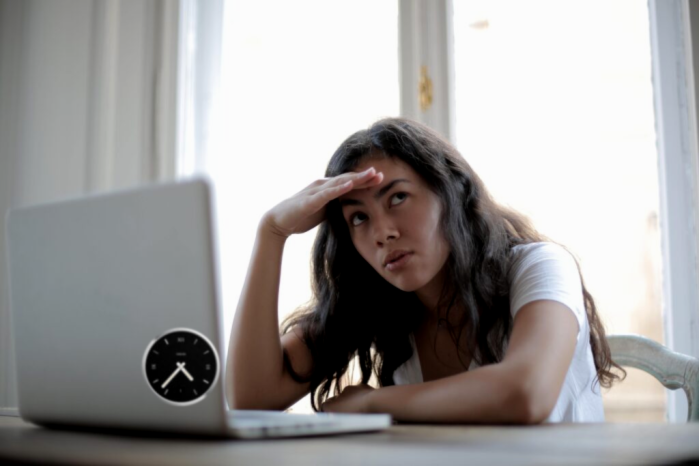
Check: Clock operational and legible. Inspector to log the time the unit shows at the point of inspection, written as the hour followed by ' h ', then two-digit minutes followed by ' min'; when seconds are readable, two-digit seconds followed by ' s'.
4 h 37 min
